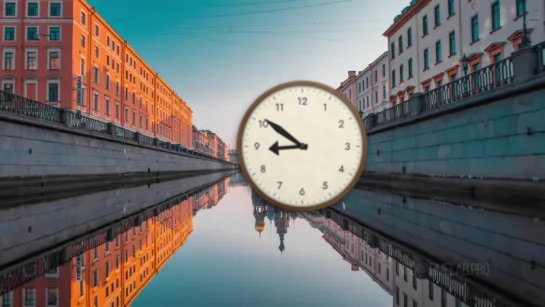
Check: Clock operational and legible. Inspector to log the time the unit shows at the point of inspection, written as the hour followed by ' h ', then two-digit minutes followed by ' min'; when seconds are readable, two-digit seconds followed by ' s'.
8 h 51 min
